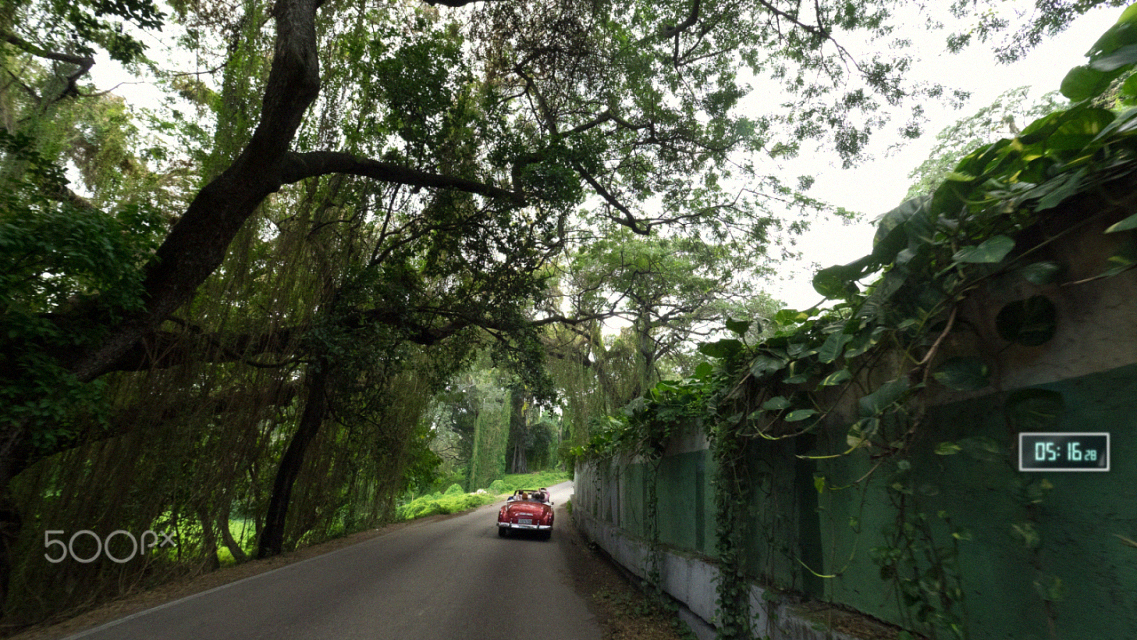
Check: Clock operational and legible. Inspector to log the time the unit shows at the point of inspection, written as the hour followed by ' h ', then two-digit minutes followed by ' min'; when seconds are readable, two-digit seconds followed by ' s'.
5 h 16 min
